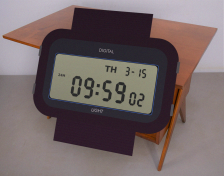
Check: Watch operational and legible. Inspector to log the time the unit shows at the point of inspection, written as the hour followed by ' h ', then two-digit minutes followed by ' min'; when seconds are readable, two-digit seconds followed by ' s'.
9 h 59 min 02 s
